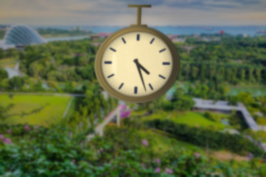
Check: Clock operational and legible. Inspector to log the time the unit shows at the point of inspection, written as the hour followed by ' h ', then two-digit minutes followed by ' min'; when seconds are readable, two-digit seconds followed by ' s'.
4 h 27 min
